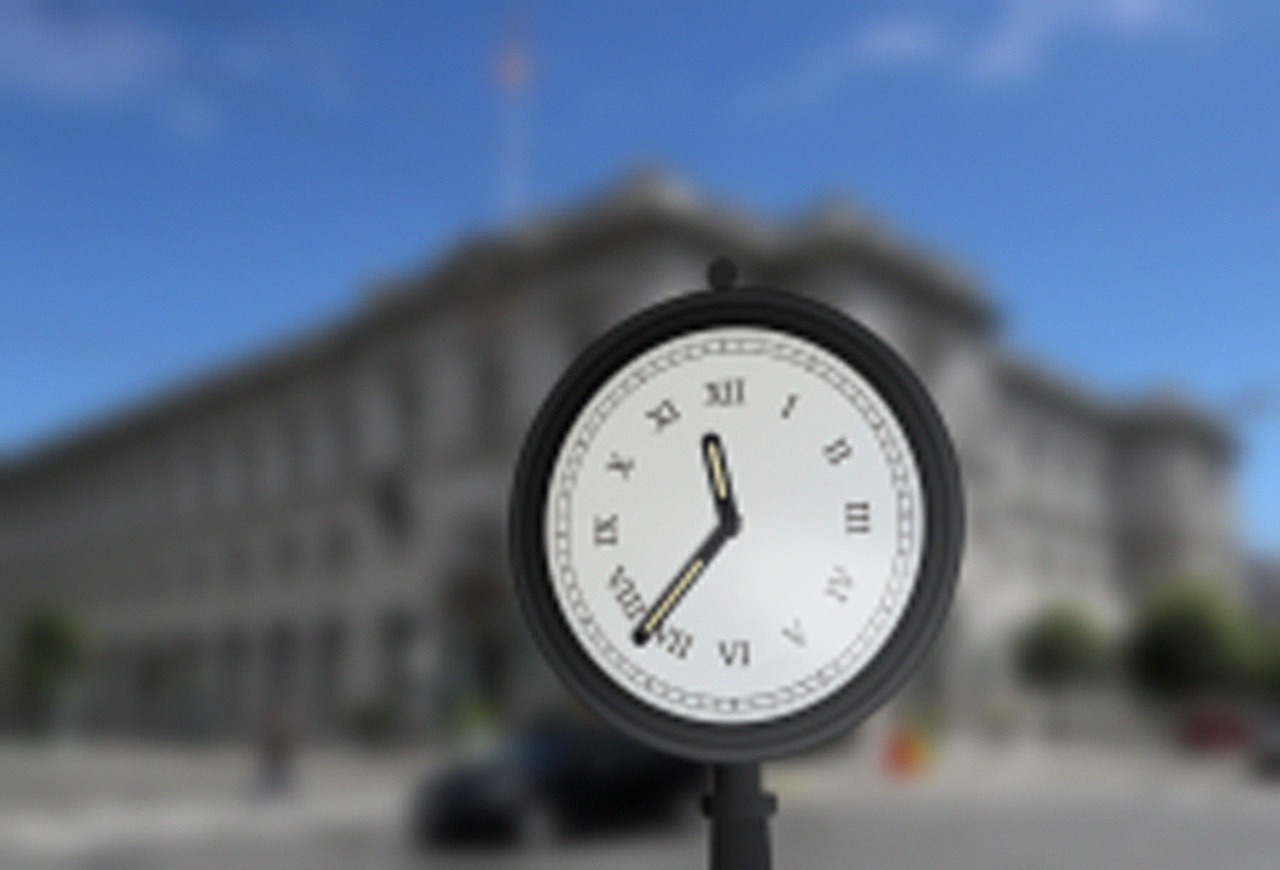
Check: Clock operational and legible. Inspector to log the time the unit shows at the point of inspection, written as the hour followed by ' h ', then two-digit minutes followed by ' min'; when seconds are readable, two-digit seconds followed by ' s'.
11 h 37 min
